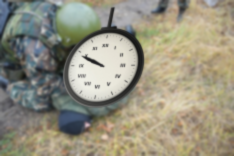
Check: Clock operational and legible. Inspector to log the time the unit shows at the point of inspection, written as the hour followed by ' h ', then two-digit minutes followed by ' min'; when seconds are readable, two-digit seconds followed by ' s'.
9 h 49 min
